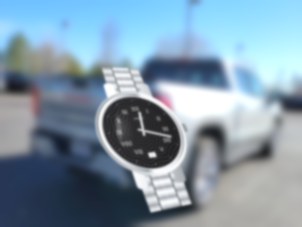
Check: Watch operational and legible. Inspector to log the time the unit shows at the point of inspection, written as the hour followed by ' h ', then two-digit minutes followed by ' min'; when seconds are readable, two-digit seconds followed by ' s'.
12 h 18 min
